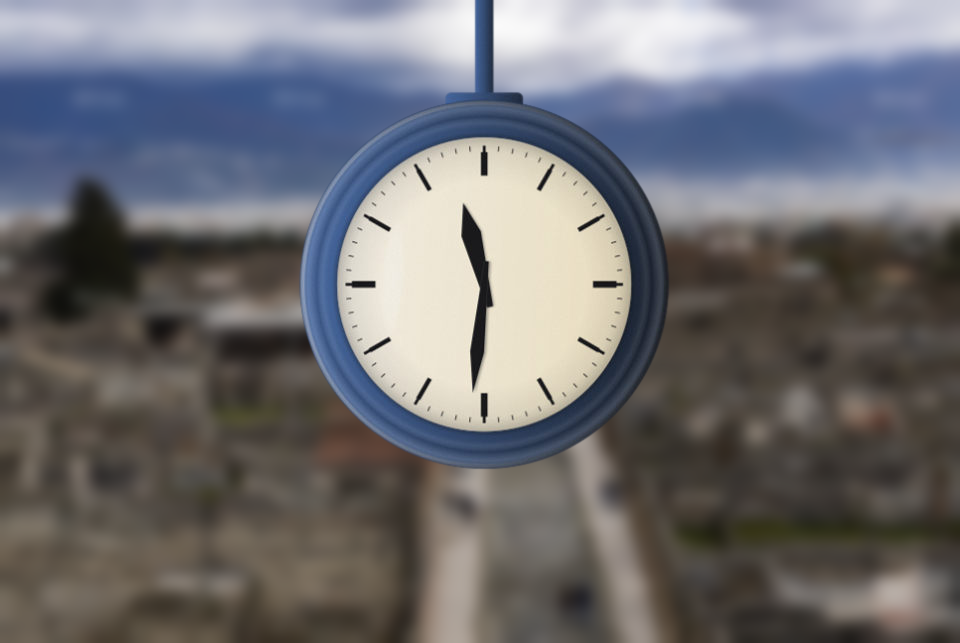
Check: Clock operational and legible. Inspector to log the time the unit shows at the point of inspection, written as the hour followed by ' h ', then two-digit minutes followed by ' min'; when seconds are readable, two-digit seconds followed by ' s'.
11 h 31 min
